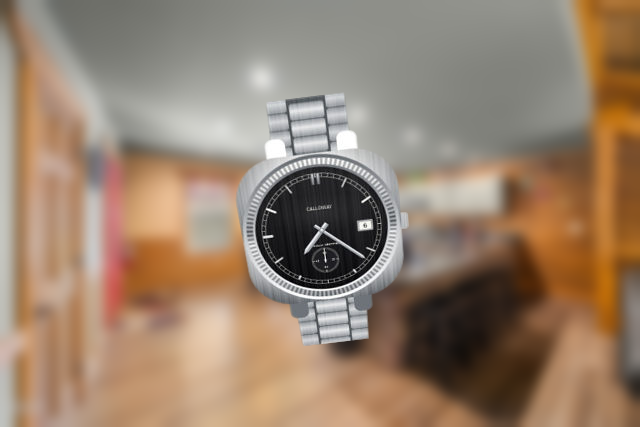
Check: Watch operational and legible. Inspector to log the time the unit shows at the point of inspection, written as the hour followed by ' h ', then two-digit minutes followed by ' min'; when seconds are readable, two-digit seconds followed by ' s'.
7 h 22 min
